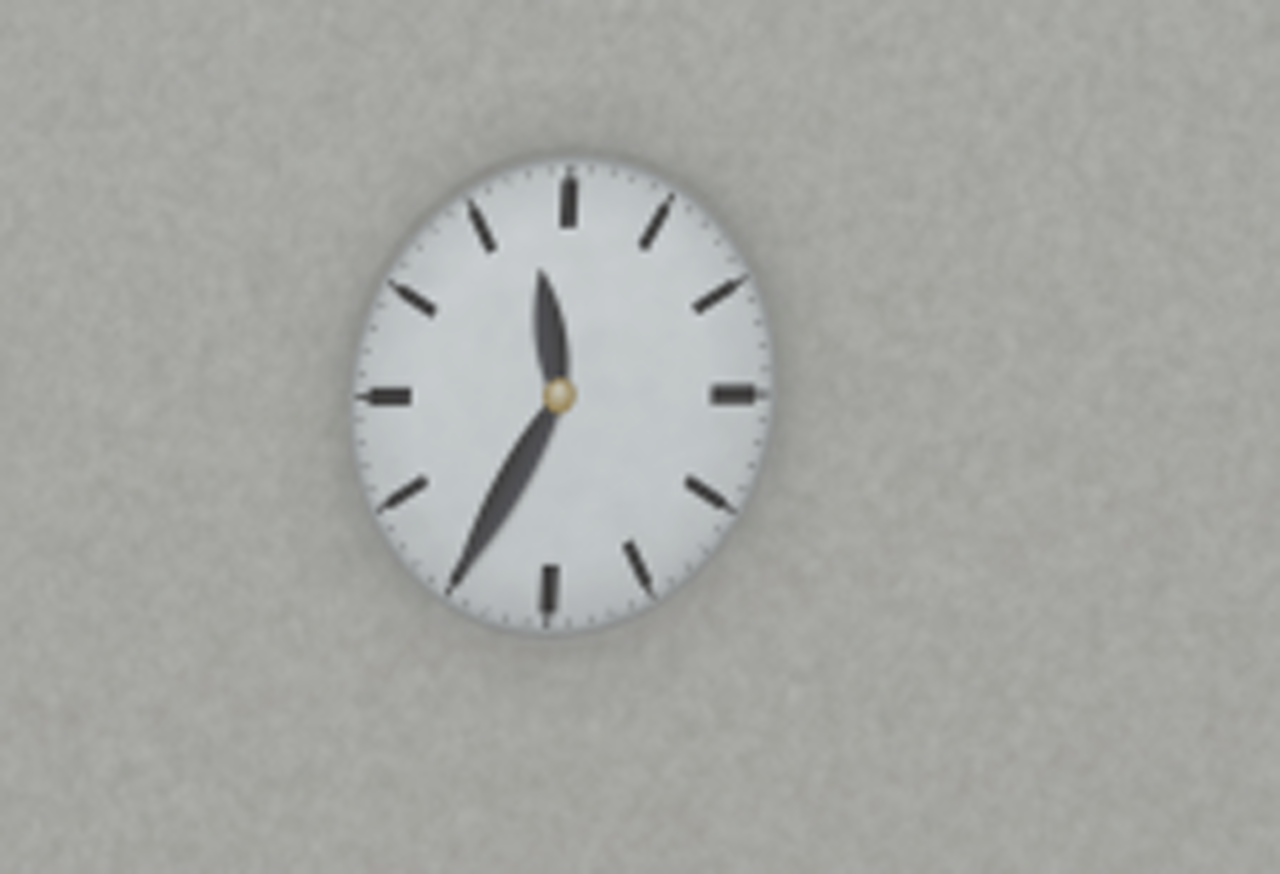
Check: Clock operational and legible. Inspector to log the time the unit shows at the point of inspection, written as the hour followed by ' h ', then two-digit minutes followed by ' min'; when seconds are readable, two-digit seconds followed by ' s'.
11 h 35 min
